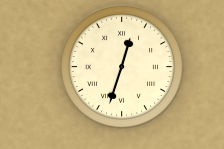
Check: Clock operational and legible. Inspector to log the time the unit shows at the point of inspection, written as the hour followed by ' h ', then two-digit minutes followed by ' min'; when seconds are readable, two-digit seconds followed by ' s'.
12 h 33 min
